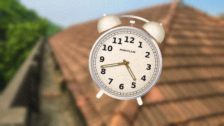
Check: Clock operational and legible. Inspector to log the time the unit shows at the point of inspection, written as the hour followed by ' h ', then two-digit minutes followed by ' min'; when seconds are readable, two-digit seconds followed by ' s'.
4 h 42 min
